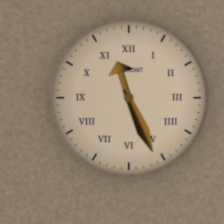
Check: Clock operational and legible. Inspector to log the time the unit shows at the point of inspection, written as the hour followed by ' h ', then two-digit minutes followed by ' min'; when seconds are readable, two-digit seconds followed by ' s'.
11 h 26 min
